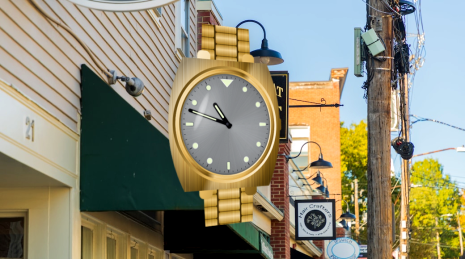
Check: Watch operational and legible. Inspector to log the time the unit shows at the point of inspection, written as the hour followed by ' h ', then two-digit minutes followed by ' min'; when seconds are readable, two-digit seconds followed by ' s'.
10 h 48 min
